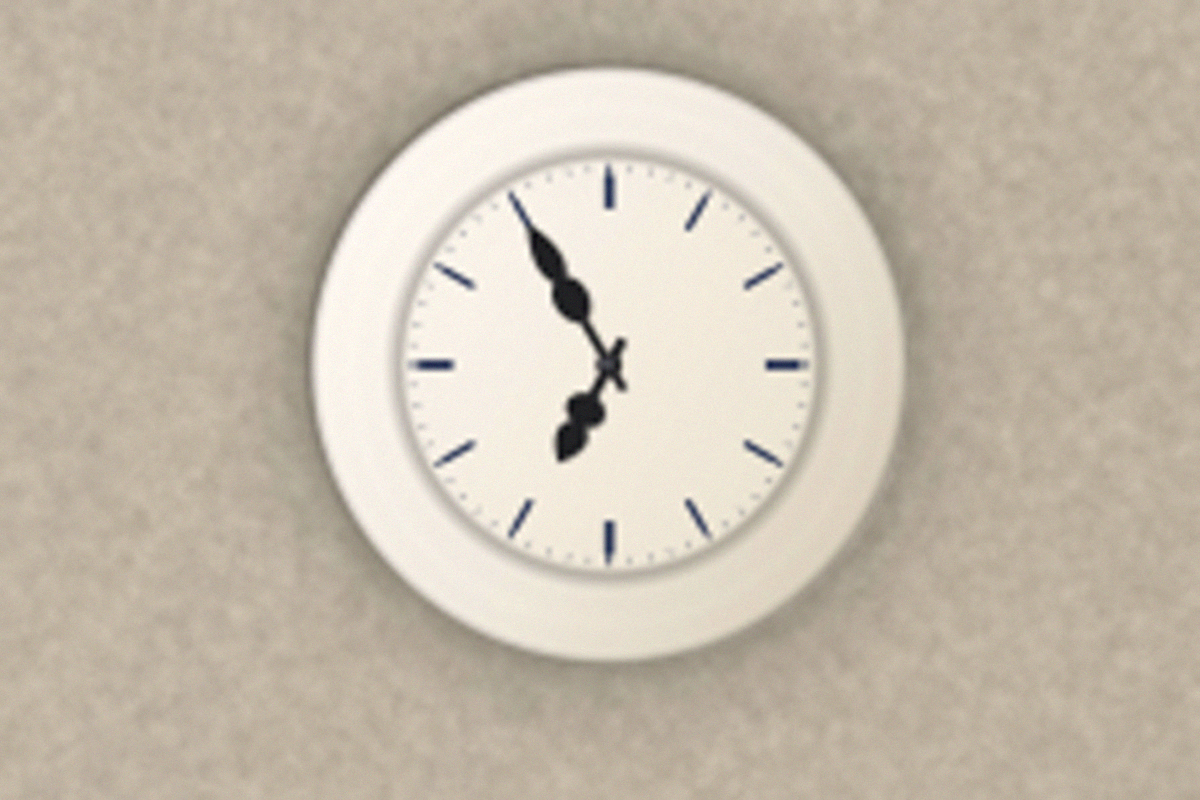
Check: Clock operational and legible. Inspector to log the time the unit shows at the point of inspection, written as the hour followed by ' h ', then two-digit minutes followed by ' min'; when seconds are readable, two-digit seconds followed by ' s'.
6 h 55 min
